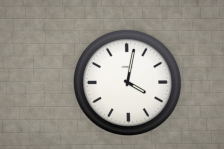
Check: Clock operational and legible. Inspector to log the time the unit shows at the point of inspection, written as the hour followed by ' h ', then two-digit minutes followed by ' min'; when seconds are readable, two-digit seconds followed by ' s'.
4 h 02 min
